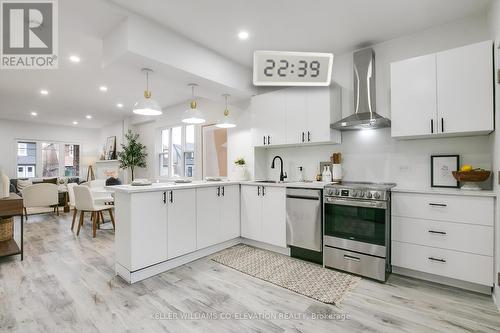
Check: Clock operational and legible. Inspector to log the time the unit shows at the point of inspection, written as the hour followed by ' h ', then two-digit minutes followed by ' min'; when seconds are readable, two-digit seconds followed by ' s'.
22 h 39 min
